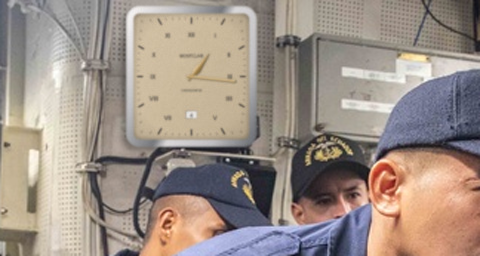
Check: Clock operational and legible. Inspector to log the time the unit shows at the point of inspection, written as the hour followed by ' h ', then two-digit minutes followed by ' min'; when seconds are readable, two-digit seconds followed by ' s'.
1 h 16 min
